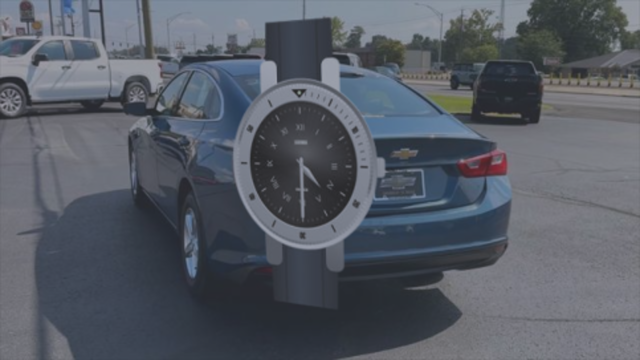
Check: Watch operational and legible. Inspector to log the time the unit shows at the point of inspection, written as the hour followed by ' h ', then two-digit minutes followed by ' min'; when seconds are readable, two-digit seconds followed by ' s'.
4 h 30 min
